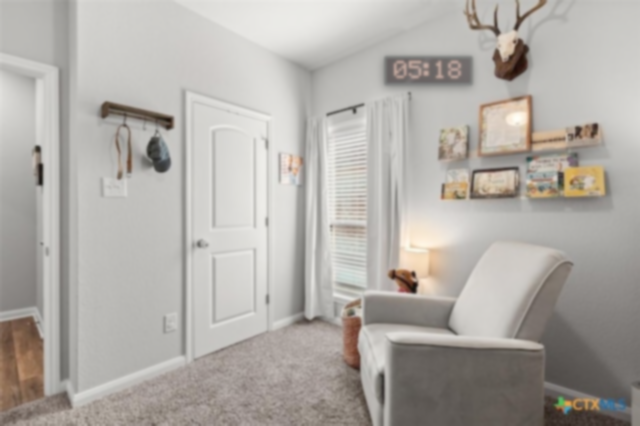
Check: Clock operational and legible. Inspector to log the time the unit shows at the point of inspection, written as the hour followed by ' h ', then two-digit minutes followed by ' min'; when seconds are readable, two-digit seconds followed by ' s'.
5 h 18 min
